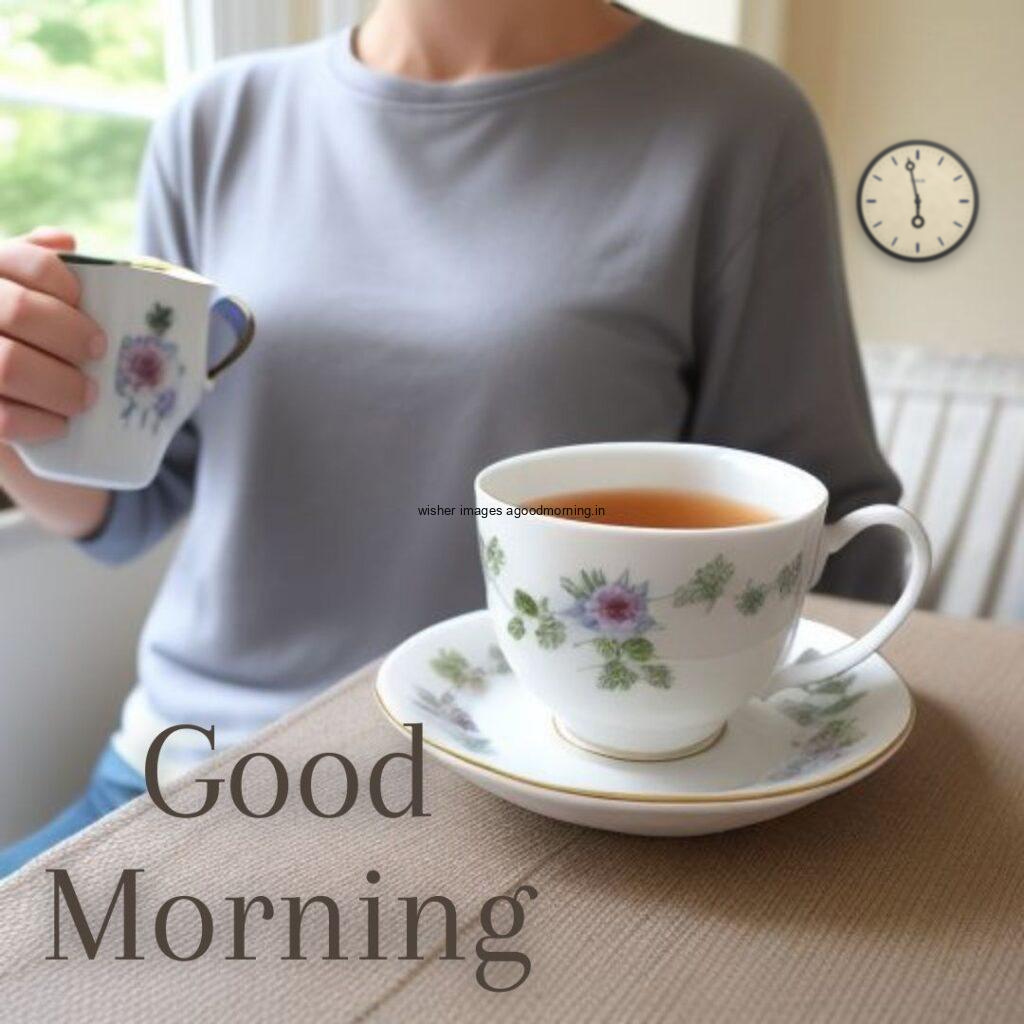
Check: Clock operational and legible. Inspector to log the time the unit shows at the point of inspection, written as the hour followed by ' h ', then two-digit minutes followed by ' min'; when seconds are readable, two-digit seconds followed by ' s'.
5 h 58 min
